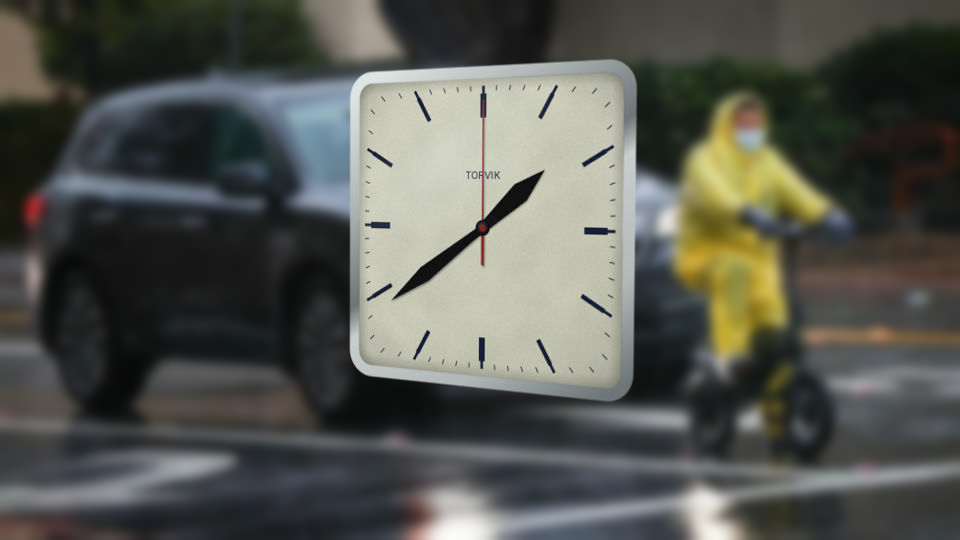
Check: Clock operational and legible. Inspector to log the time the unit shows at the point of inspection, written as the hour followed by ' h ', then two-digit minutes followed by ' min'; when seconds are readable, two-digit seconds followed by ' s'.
1 h 39 min 00 s
